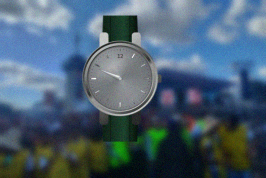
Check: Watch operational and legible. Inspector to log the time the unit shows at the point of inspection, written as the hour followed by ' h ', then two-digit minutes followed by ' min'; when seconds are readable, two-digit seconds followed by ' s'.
9 h 49 min
